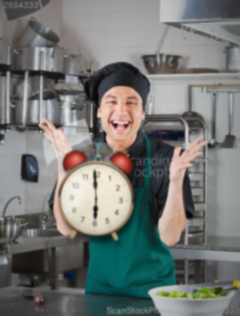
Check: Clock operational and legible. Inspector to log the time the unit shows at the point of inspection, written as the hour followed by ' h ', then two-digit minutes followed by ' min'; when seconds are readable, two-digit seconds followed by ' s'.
5 h 59 min
